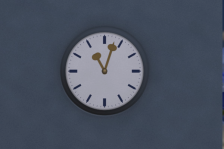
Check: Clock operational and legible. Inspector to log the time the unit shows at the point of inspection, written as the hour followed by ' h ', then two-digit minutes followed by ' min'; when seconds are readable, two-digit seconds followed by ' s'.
11 h 03 min
